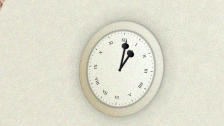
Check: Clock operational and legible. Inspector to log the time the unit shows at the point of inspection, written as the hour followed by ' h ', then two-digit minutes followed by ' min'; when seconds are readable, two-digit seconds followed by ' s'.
1 h 01 min
